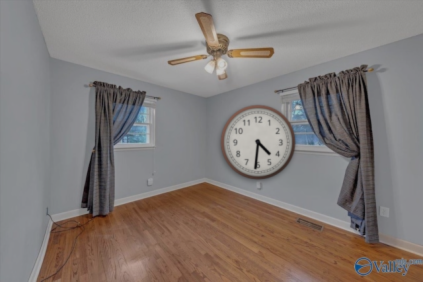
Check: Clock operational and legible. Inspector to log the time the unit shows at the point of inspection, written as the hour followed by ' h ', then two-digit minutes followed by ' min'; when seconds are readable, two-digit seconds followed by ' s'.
4 h 31 min
